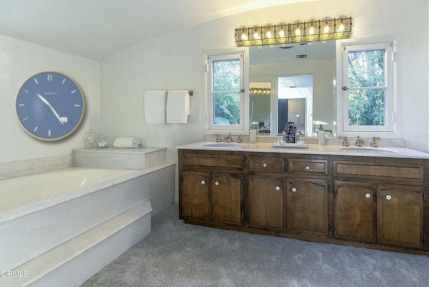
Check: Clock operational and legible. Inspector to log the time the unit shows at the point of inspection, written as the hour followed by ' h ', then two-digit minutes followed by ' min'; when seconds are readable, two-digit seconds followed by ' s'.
10 h 24 min
